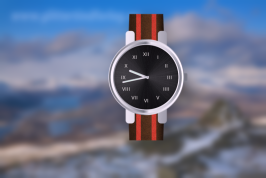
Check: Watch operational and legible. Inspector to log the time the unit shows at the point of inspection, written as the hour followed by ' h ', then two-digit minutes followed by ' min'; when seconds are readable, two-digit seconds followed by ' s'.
9 h 43 min
